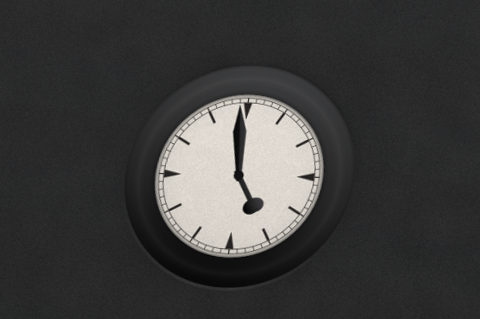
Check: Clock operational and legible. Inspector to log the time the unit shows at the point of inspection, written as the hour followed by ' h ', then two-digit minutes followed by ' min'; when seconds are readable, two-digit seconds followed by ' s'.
4 h 59 min
